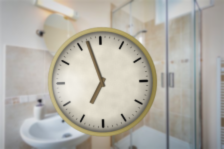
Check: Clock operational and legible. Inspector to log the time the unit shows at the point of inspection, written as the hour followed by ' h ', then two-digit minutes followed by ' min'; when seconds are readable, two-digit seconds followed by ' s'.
6 h 57 min
